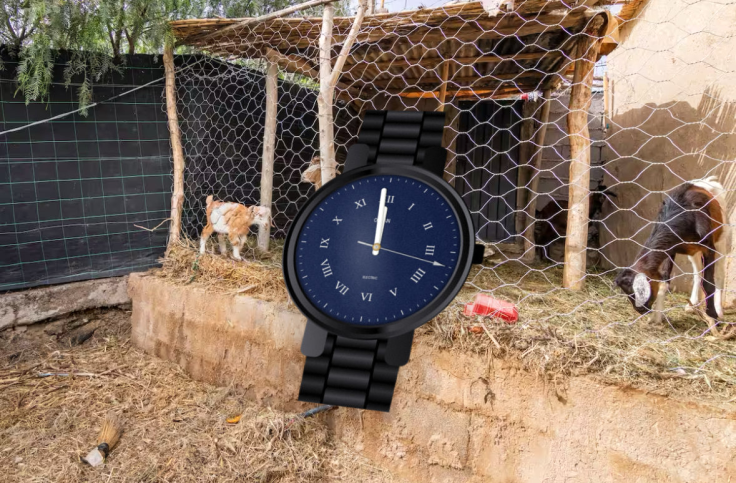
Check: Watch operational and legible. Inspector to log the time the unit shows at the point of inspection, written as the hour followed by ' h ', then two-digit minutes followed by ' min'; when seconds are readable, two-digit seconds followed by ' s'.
11 h 59 min 17 s
